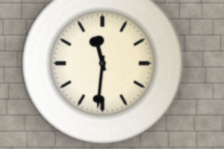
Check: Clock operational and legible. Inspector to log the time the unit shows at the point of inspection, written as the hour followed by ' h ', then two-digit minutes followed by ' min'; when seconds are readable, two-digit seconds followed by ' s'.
11 h 31 min
